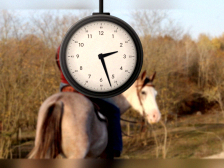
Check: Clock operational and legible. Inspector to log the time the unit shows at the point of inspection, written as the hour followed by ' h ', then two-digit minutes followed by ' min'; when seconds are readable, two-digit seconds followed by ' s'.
2 h 27 min
